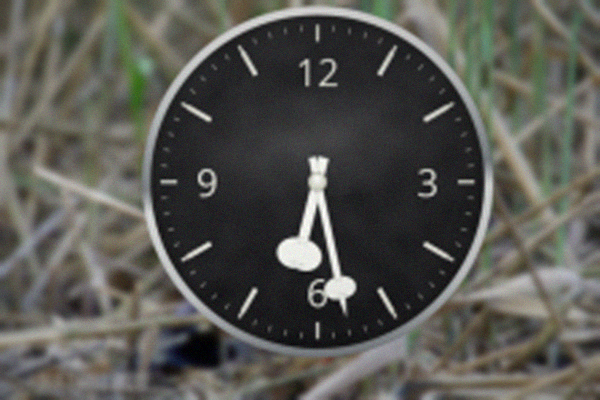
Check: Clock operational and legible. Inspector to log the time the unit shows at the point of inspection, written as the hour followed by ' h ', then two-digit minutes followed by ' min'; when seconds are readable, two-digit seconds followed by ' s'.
6 h 28 min
